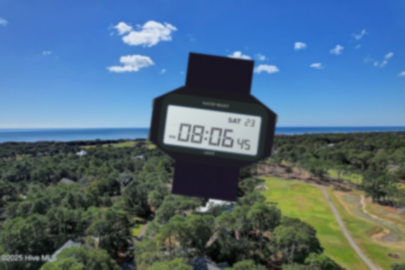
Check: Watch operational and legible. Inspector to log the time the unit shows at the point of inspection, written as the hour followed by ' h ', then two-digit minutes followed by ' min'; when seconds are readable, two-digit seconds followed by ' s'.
8 h 06 min
